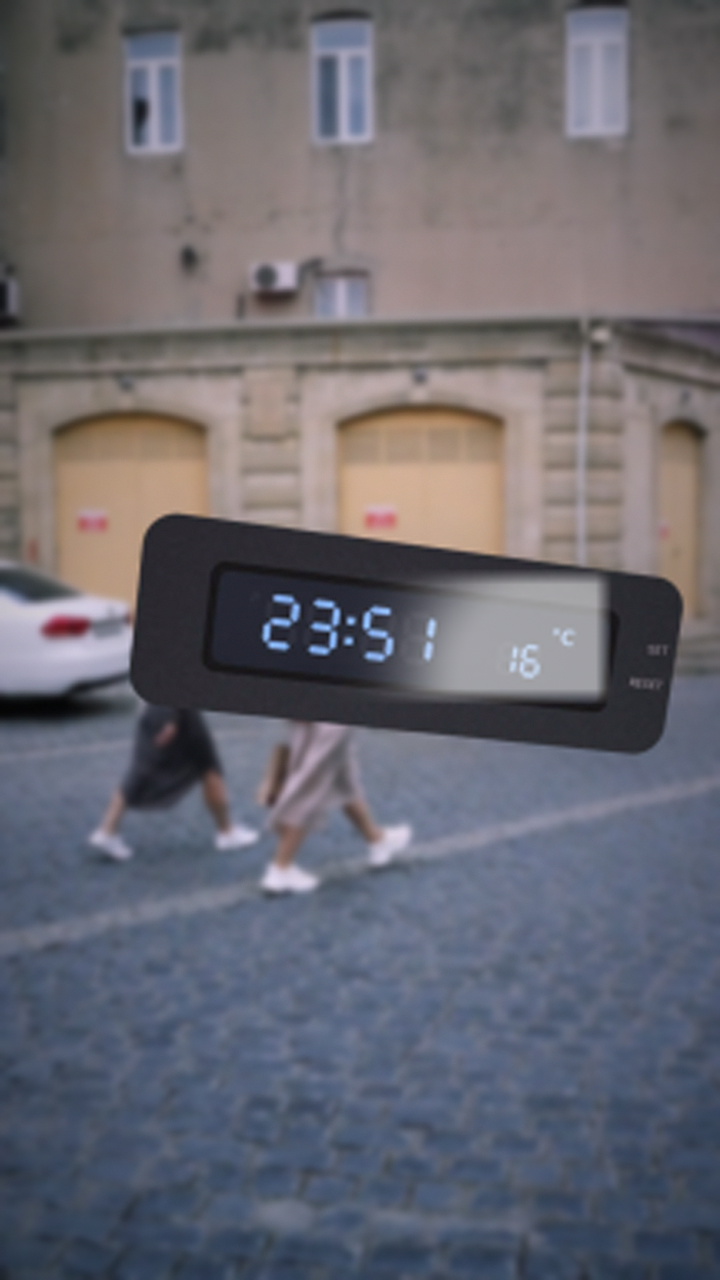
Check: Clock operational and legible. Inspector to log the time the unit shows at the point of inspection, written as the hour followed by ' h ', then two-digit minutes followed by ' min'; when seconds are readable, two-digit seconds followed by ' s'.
23 h 51 min
